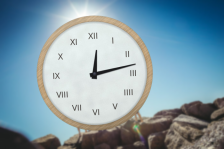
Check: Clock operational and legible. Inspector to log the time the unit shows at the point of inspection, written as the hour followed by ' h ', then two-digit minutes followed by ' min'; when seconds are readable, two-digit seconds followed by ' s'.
12 h 13 min
